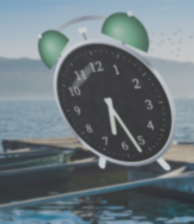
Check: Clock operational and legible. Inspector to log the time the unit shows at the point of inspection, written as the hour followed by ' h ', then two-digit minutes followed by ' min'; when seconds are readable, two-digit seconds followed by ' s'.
6 h 27 min
